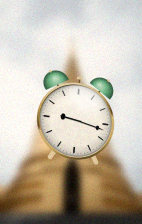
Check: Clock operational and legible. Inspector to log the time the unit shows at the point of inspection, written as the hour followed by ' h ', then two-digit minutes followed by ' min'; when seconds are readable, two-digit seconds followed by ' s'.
9 h 17 min
